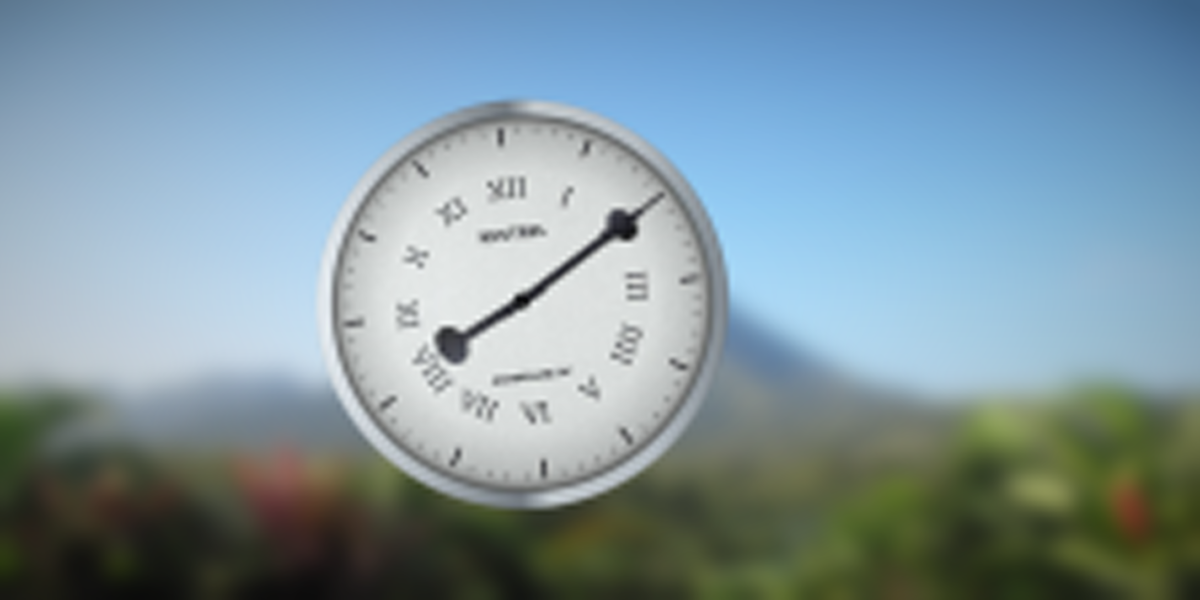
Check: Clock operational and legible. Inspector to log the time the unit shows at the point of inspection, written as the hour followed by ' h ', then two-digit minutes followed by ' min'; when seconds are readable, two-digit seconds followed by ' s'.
8 h 10 min
